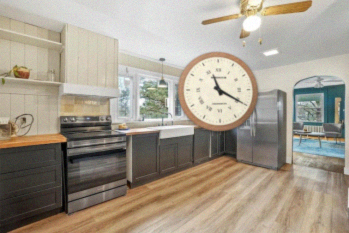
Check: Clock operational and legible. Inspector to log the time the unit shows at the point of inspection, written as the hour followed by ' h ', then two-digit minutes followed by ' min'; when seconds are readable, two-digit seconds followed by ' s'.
11 h 20 min
